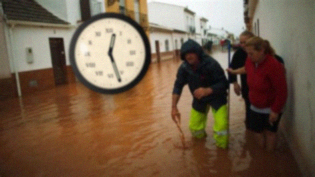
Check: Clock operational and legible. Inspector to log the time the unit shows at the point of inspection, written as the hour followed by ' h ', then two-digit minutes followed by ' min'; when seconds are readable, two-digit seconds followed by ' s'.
12 h 27 min
